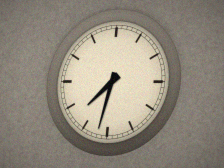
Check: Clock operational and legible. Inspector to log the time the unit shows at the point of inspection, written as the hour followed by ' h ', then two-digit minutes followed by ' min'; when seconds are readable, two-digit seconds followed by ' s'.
7 h 32 min
